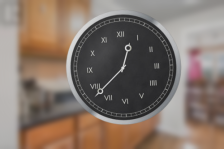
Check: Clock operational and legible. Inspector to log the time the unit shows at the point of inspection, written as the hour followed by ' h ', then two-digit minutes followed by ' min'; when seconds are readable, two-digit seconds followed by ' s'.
12 h 38 min
